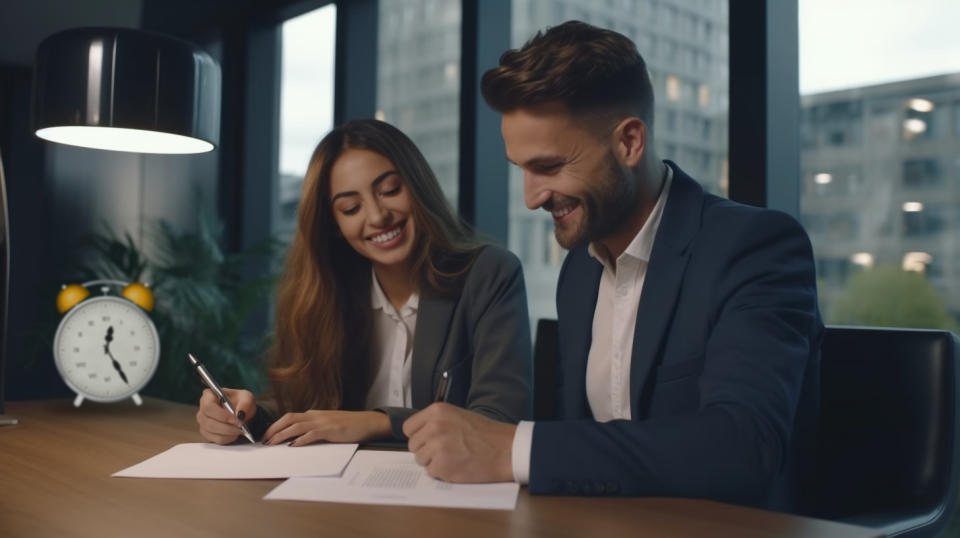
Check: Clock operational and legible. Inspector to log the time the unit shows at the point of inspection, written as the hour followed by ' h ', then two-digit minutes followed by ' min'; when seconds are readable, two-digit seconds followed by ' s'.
12 h 25 min
